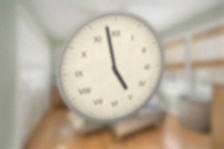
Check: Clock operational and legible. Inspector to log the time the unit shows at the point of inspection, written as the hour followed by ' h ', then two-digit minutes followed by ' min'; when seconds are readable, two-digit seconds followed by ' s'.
4 h 58 min
